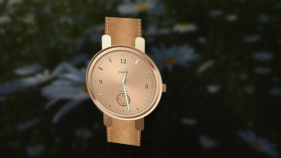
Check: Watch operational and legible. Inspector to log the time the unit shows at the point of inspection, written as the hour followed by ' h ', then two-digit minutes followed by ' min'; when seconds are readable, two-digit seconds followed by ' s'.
12 h 28 min
